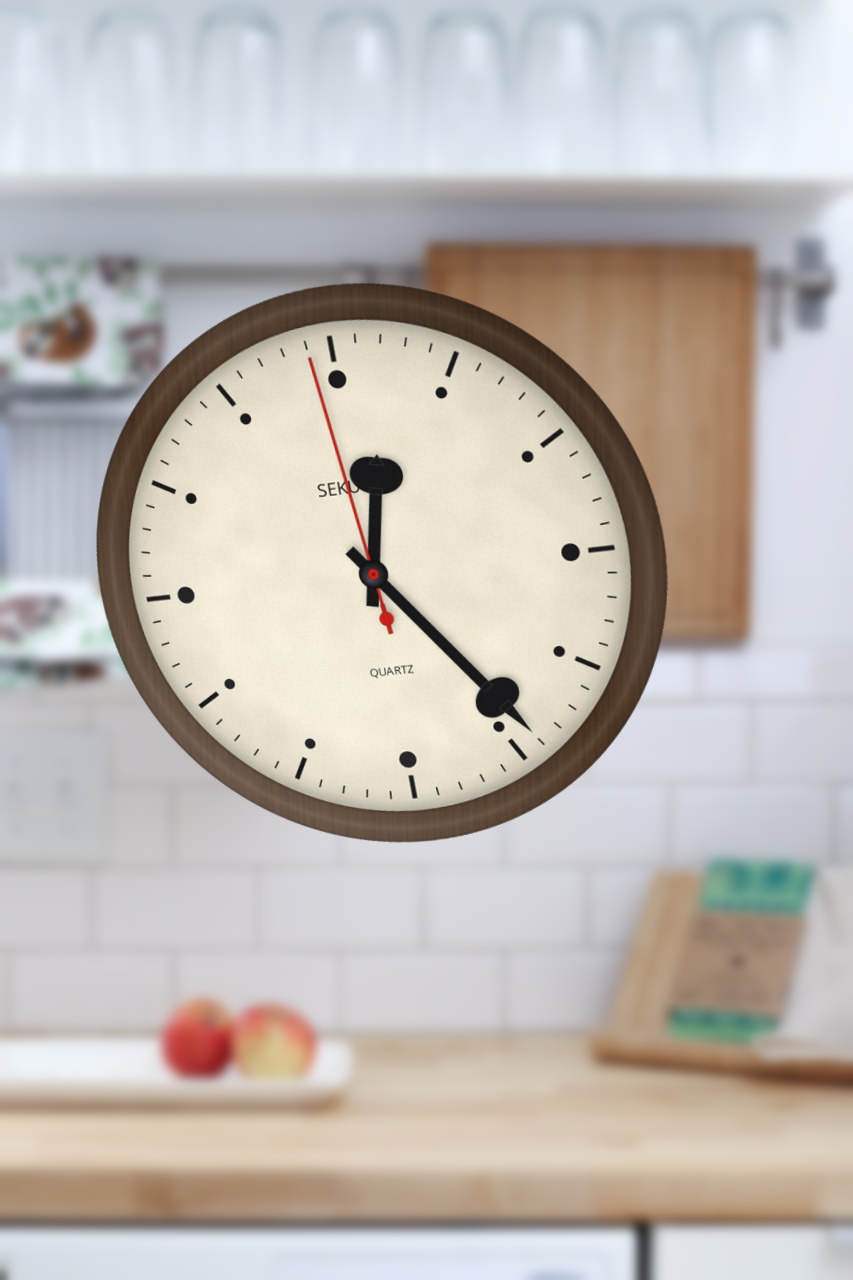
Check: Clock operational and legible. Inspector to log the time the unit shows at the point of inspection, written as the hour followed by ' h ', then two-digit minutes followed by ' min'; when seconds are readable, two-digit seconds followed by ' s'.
12 h 23 min 59 s
